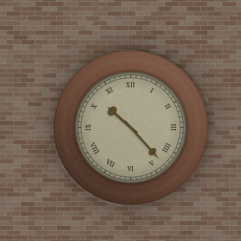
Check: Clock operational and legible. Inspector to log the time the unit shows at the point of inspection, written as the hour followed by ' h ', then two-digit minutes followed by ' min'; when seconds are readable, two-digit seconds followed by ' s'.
10 h 23 min
